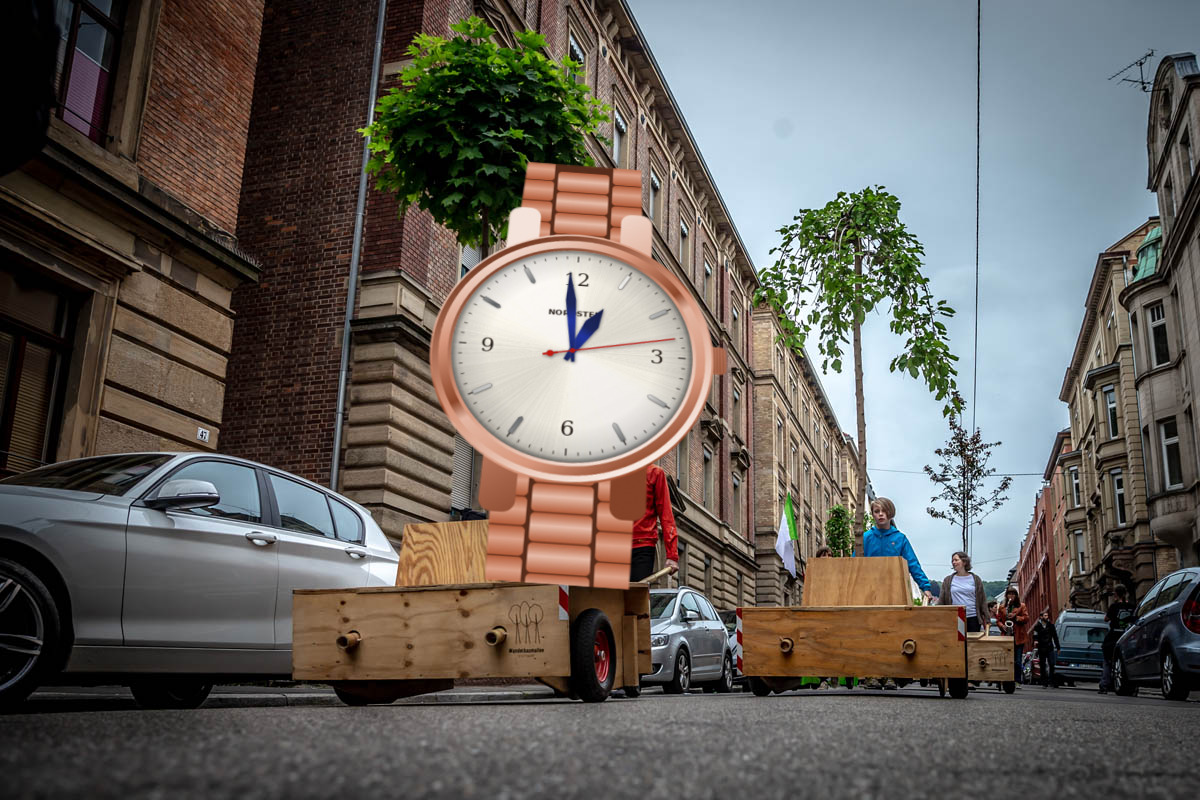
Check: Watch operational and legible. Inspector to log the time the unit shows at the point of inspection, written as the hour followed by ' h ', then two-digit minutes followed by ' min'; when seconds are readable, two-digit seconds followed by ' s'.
12 h 59 min 13 s
